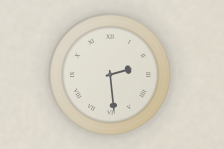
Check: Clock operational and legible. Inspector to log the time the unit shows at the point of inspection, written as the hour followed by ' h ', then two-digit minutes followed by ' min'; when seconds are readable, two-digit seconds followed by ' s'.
2 h 29 min
